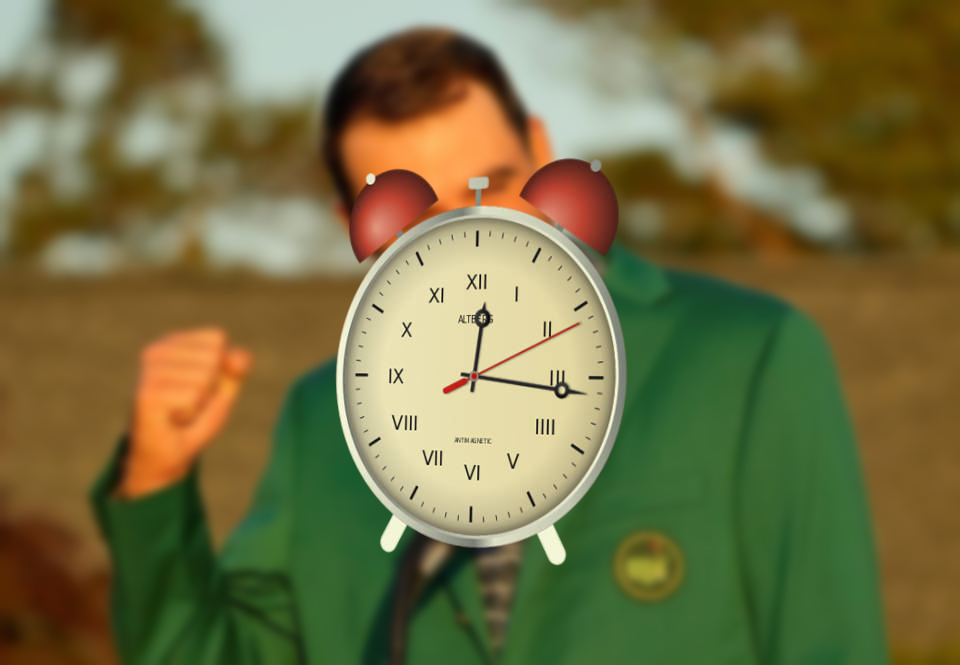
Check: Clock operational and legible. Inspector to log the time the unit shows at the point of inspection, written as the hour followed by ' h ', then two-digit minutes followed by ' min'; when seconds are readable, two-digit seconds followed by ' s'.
12 h 16 min 11 s
